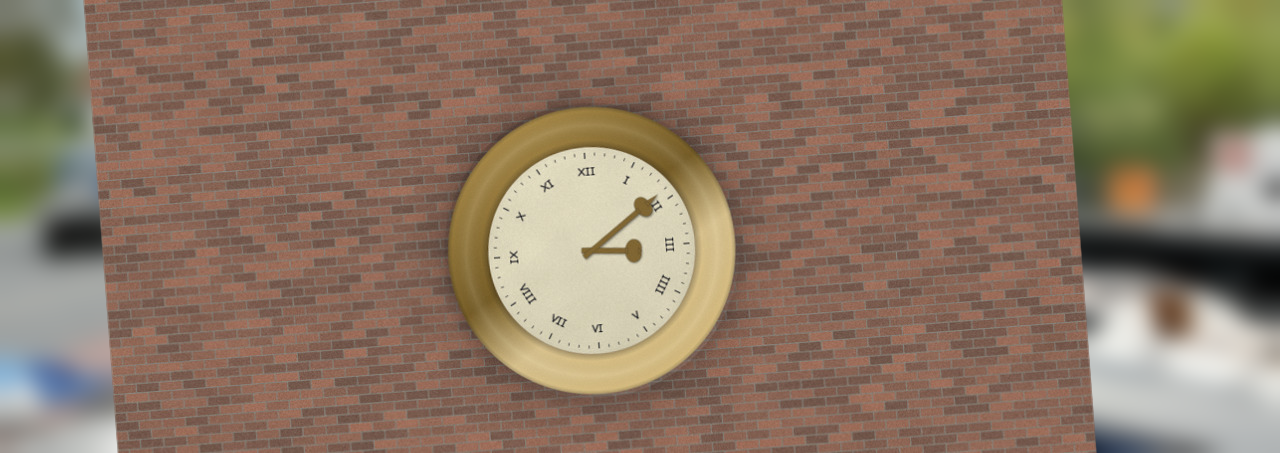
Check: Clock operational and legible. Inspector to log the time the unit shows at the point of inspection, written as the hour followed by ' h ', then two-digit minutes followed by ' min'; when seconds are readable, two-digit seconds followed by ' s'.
3 h 09 min
